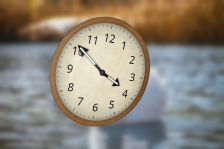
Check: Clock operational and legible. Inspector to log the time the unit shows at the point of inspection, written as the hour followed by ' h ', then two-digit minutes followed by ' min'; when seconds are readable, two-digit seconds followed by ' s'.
3 h 51 min
